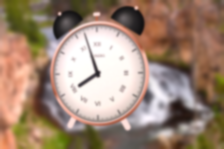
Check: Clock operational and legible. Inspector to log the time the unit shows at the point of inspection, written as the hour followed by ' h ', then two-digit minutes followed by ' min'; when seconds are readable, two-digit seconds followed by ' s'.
7 h 57 min
